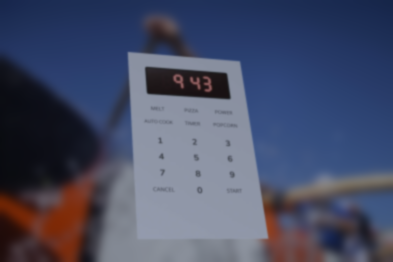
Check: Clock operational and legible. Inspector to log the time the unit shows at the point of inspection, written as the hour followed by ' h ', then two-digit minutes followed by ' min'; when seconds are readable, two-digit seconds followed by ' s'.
9 h 43 min
